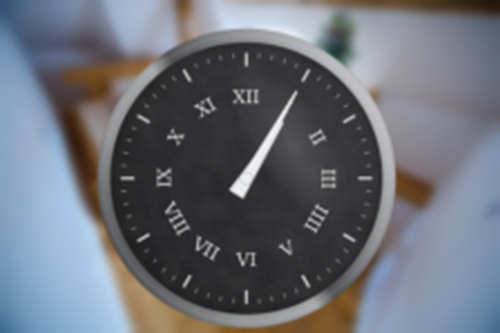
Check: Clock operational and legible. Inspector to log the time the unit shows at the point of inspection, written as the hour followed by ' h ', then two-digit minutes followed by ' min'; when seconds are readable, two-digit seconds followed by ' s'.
1 h 05 min
